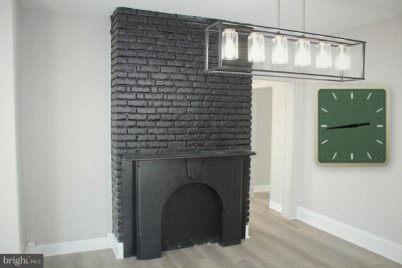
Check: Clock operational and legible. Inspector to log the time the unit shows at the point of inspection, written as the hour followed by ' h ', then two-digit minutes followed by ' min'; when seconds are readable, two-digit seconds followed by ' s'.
2 h 44 min
